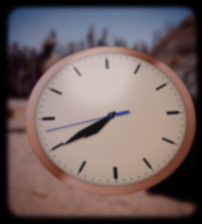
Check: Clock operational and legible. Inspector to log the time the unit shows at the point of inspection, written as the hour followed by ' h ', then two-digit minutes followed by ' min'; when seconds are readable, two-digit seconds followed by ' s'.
7 h 39 min 43 s
